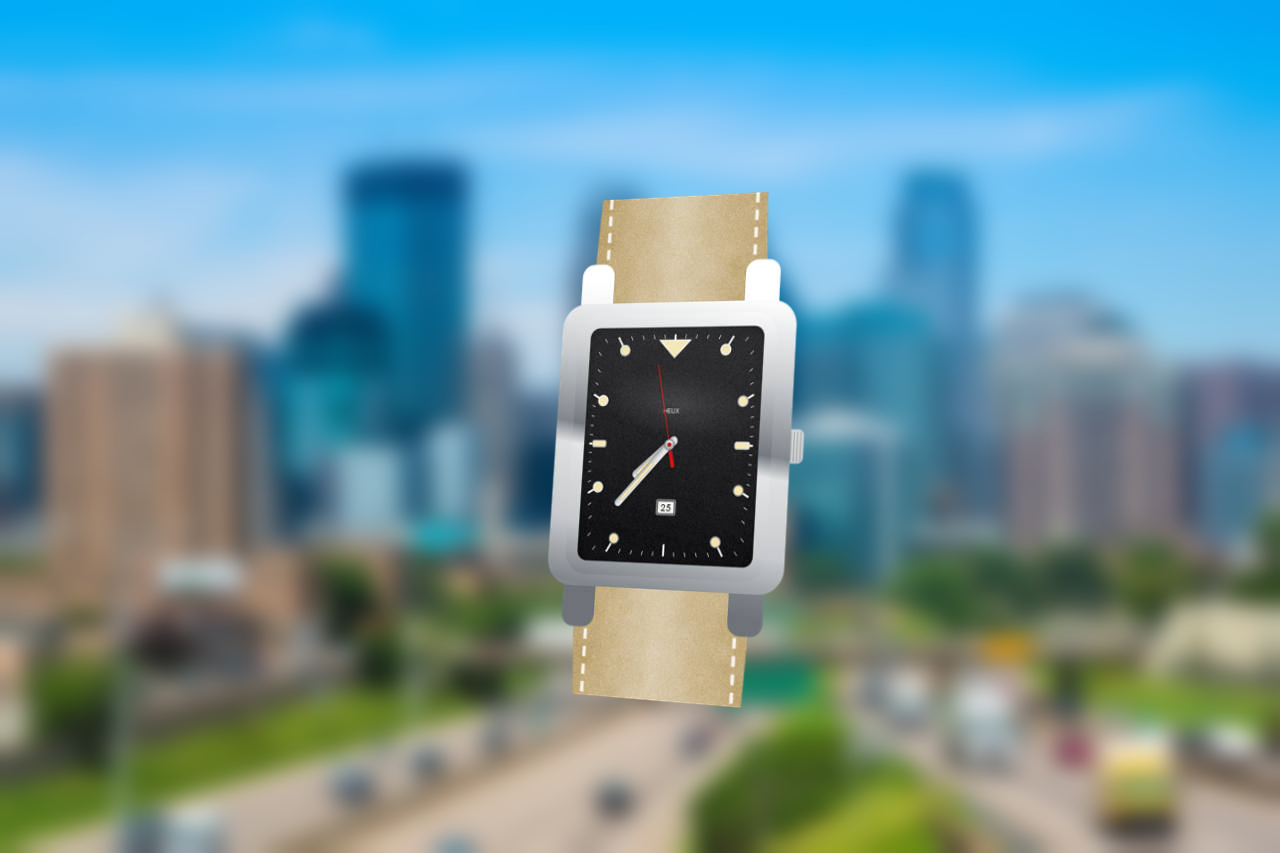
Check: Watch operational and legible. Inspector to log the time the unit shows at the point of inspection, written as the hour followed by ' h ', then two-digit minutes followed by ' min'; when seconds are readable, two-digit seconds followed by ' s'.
7 h 36 min 58 s
